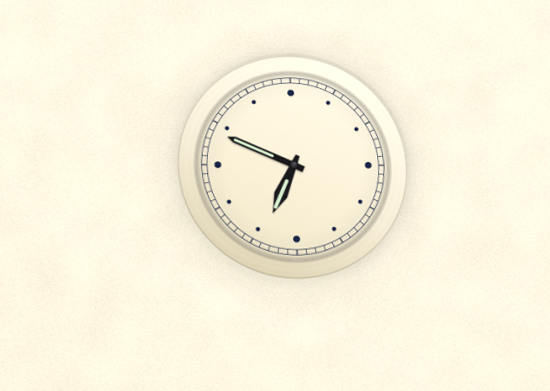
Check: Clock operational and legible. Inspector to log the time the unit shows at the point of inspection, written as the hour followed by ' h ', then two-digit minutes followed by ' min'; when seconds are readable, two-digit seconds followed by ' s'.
6 h 49 min
